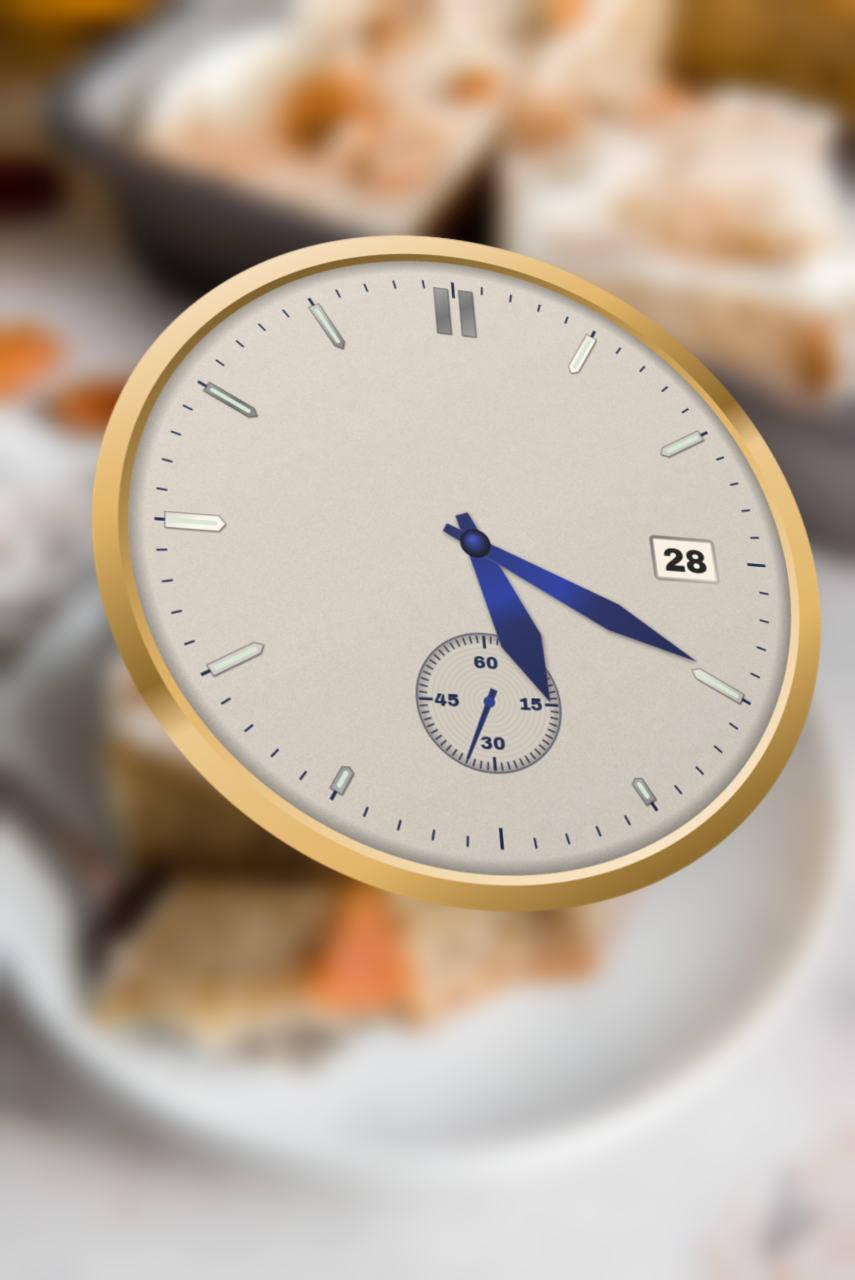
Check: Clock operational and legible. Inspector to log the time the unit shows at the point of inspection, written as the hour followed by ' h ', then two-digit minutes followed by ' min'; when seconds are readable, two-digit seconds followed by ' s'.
5 h 19 min 34 s
